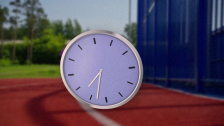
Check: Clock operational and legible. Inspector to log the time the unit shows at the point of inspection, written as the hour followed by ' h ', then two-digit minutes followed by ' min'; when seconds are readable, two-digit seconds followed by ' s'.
7 h 33 min
